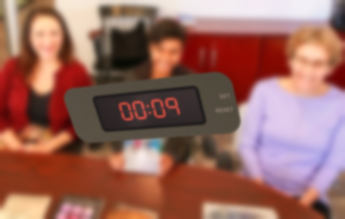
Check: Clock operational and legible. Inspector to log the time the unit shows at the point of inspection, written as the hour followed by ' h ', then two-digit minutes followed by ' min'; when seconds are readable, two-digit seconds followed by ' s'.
0 h 09 min
